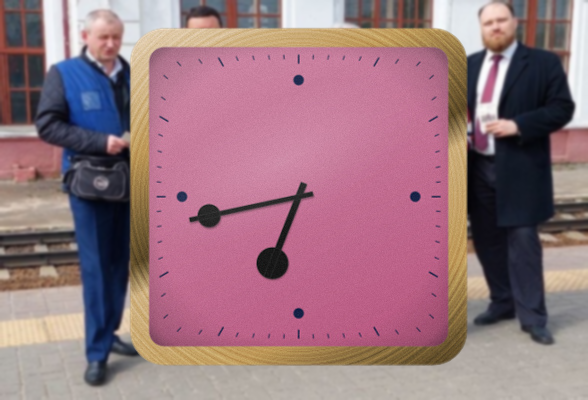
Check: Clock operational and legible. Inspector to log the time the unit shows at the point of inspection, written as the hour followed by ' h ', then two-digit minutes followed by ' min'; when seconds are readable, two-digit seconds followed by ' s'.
6 h 43 min
